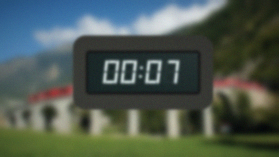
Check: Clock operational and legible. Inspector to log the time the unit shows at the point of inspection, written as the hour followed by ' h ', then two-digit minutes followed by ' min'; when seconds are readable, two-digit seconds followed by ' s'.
0 h 07 min
